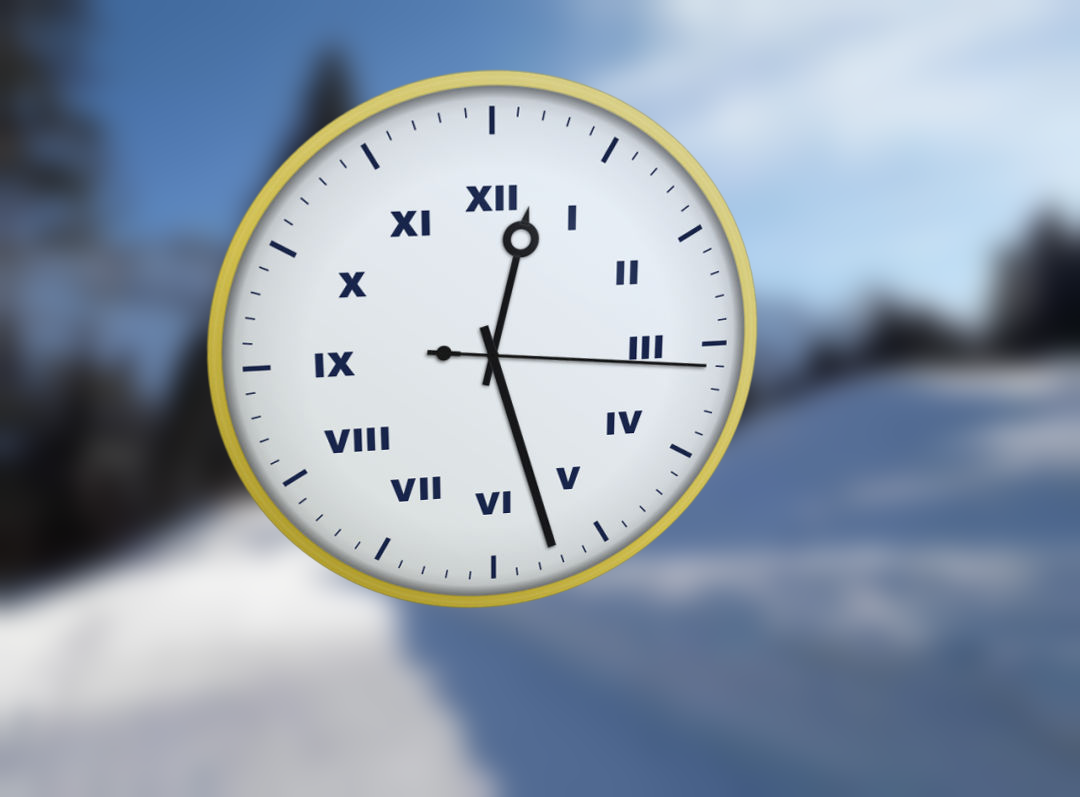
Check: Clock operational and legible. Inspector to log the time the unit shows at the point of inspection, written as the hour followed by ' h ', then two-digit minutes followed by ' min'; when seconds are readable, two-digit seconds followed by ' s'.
12 h 27 min 16 s
